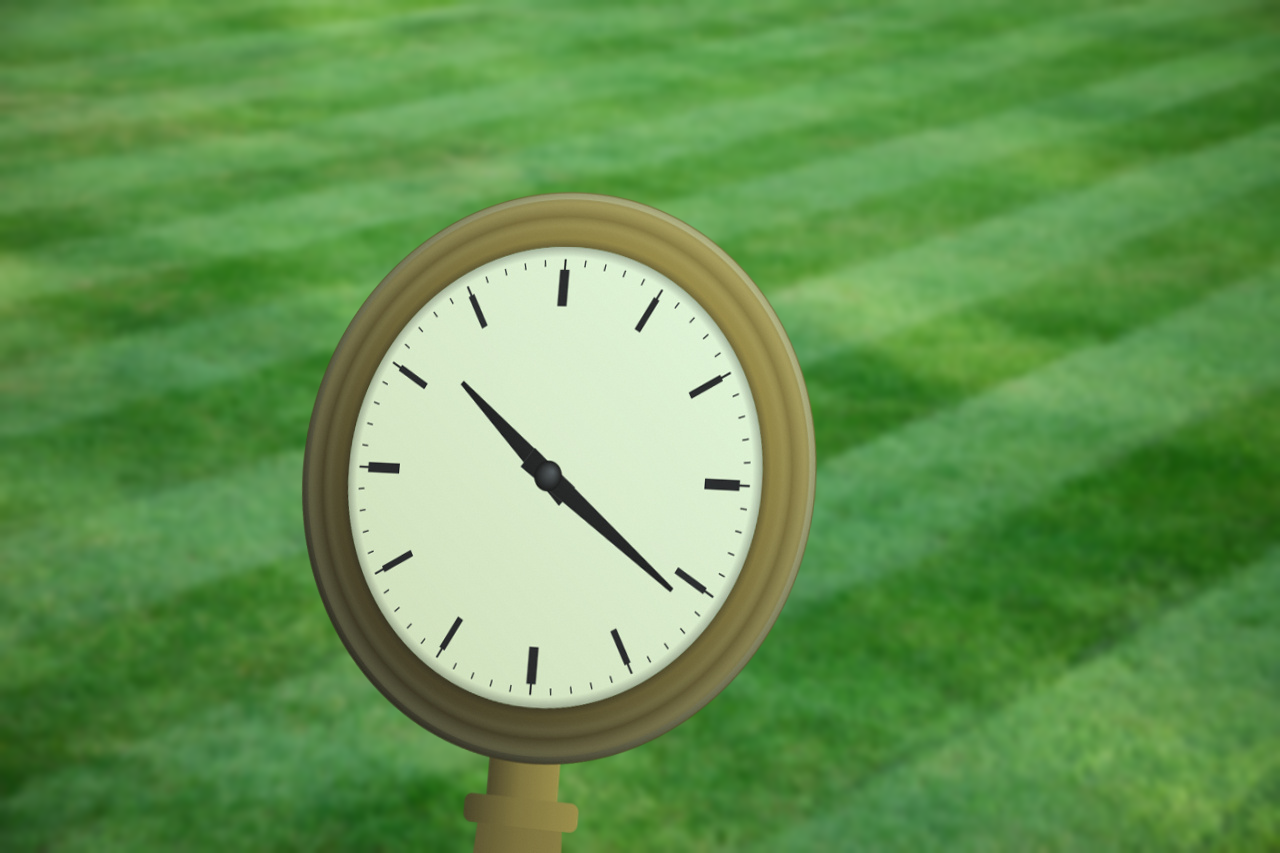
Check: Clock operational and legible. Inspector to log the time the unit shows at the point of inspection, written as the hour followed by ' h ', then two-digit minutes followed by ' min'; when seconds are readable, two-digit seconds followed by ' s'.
10 h 21 min
